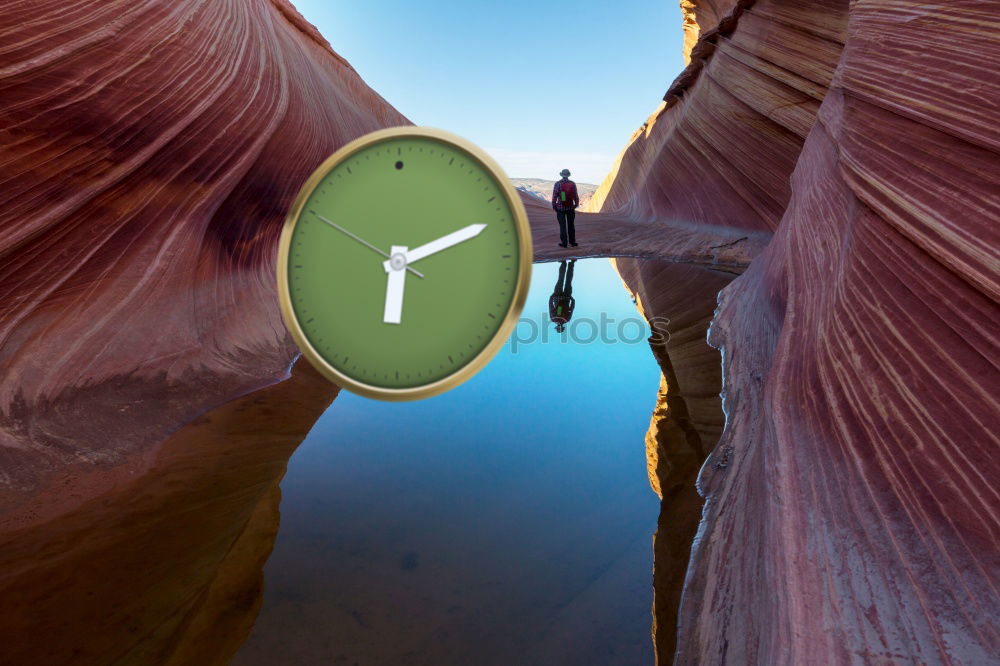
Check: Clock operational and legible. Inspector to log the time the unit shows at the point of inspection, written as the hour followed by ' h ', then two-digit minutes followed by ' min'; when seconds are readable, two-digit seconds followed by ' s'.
6 h 11 min 50 s
